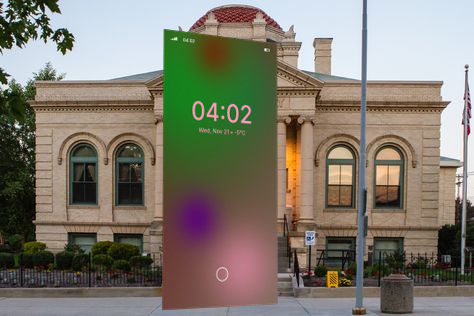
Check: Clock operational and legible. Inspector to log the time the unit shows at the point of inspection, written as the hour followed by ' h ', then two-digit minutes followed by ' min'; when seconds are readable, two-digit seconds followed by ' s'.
4 h 02 min
